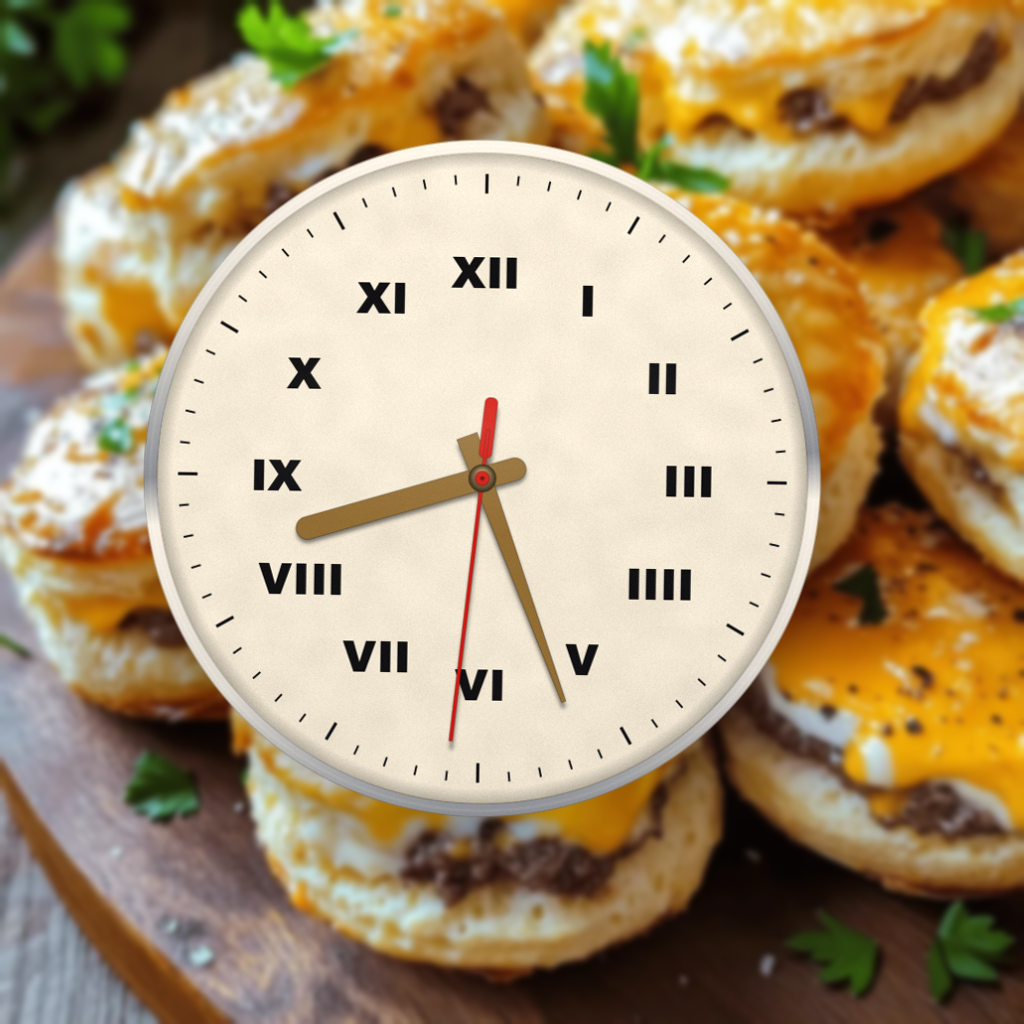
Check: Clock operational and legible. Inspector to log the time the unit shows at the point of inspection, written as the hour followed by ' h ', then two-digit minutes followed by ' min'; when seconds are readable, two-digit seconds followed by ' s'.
8 h 26 min 31 s
